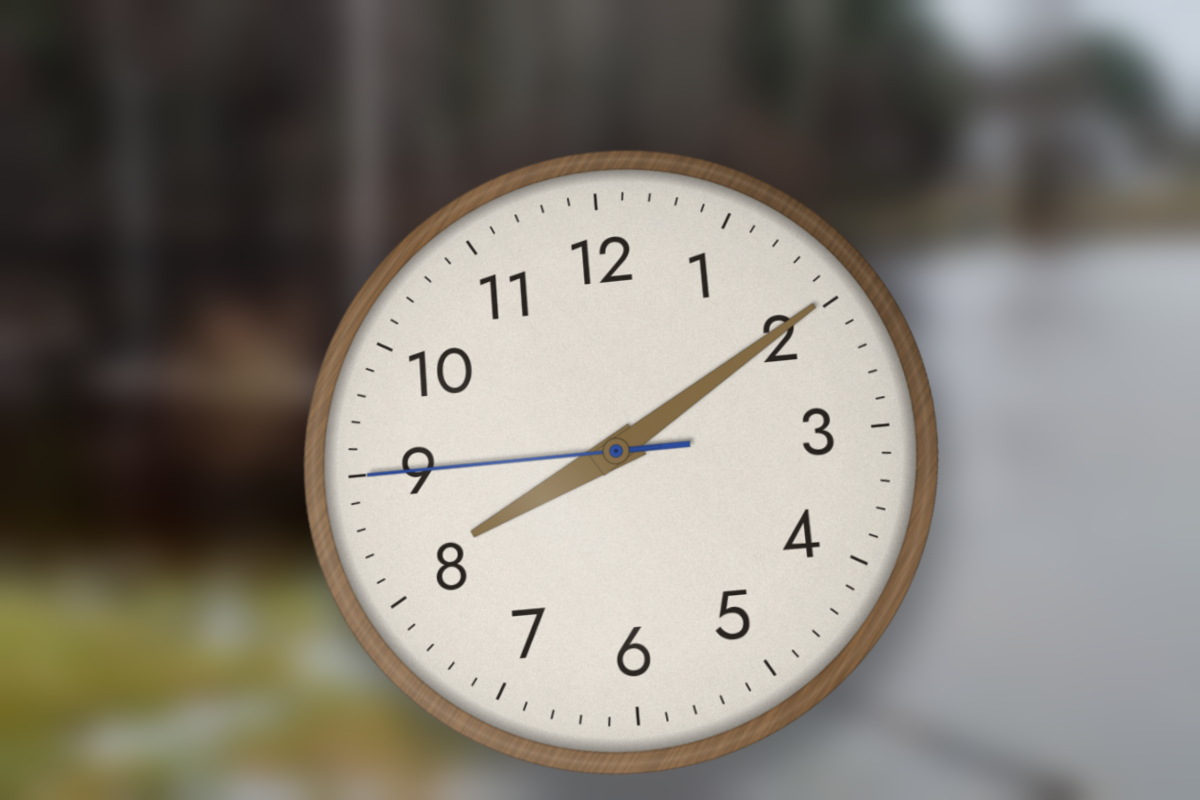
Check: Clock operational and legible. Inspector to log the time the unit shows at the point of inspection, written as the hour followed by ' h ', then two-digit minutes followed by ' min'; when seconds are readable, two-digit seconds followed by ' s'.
8 h 09 min 45 s
